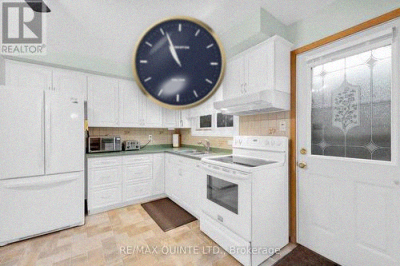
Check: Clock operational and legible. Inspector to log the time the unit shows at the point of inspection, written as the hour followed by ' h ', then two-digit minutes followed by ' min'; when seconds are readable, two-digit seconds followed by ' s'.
10 h 56 min
